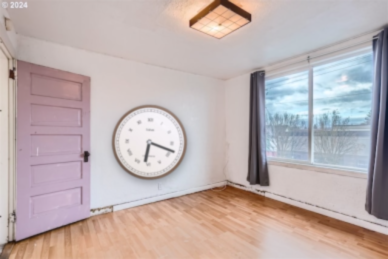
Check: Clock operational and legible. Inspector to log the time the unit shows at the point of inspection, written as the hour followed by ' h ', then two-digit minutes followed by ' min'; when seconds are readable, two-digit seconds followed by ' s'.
6 h 18 min
